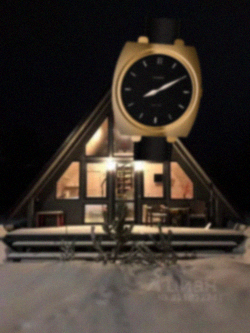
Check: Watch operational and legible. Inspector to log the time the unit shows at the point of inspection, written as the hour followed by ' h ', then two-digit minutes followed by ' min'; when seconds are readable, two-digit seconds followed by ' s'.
8 h 10 min
